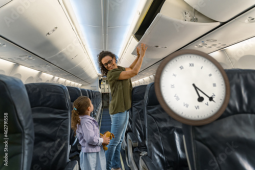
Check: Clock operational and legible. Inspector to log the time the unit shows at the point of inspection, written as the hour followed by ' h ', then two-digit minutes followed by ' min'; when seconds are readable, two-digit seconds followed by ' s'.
5 h 22 min
